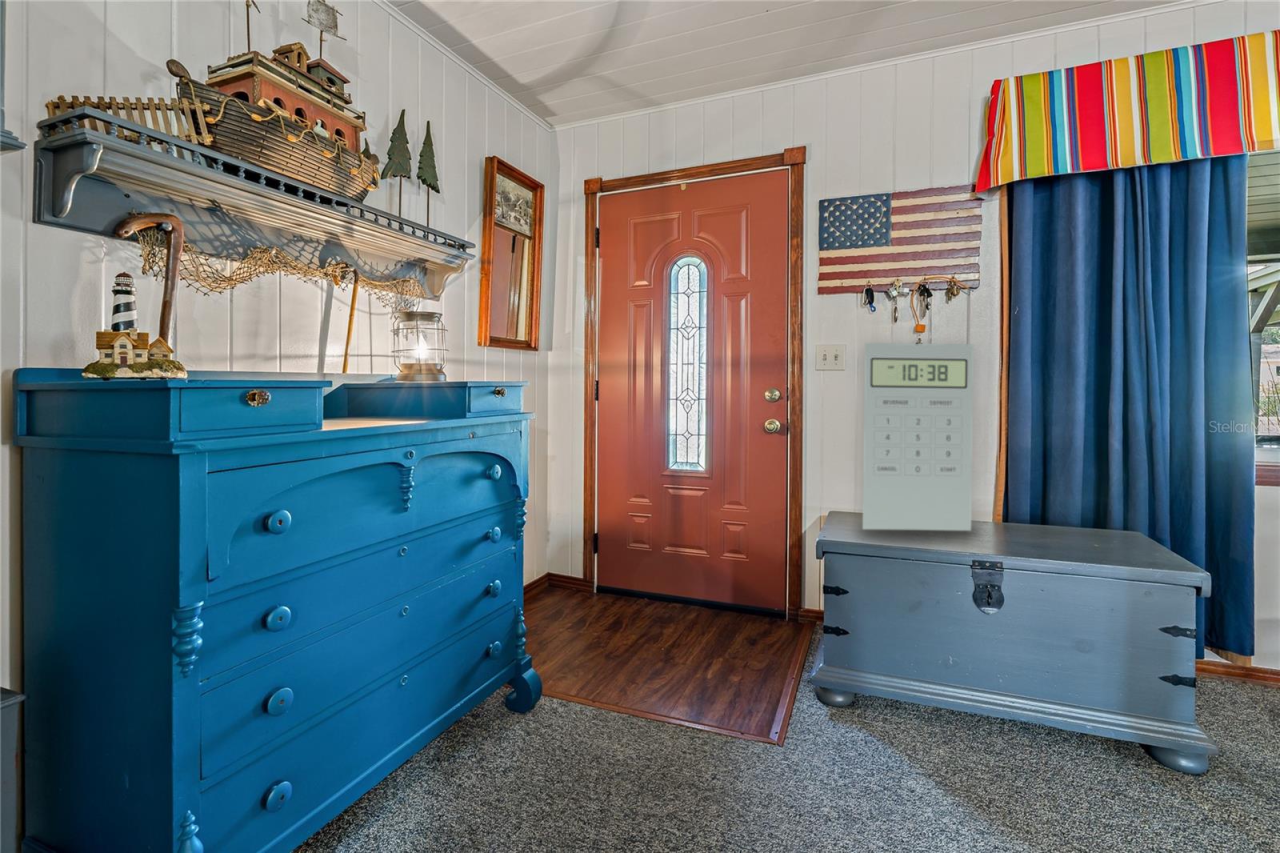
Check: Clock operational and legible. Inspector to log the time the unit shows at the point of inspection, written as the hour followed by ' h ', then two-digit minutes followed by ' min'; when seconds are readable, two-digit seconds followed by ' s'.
10 h 38 min
